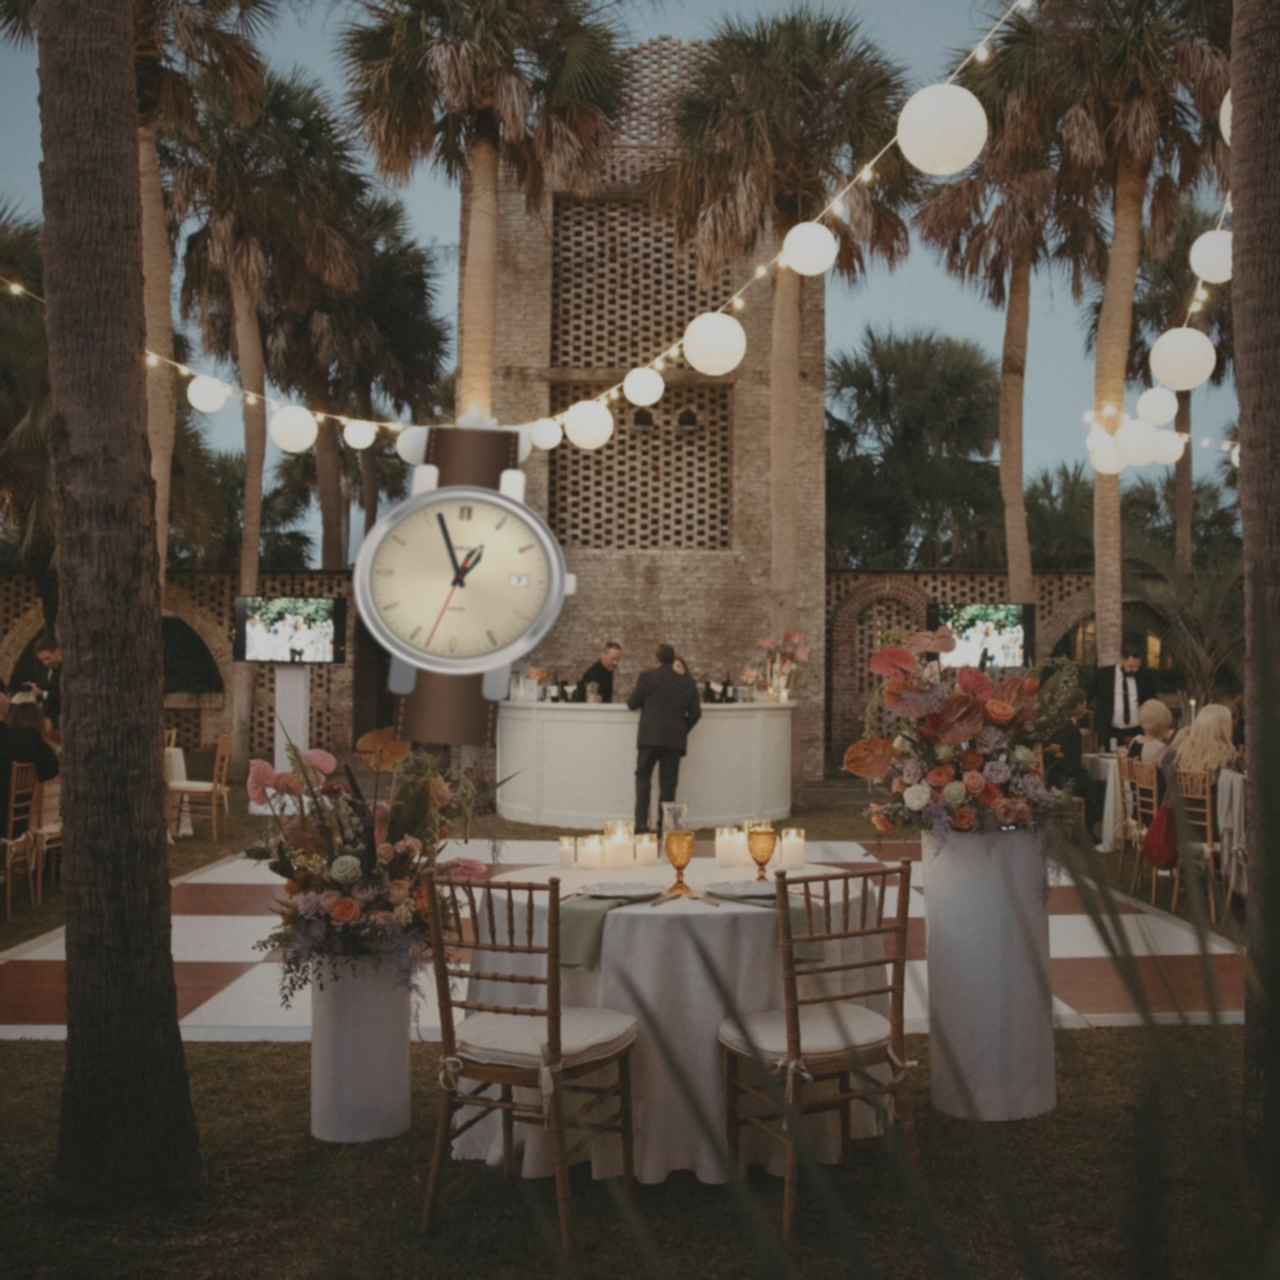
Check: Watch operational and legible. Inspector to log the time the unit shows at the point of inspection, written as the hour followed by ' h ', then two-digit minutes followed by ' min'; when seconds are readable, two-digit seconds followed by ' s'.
12 h 56 min 33 s
